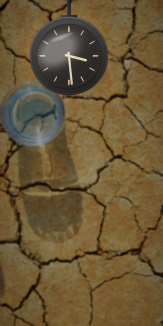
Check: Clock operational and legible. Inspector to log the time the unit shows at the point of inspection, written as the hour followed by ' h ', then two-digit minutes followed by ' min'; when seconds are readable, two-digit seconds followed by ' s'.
3 h 29 min
